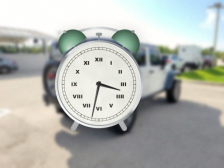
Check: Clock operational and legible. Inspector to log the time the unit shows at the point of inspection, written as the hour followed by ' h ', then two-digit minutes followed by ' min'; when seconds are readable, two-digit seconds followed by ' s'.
3 h 32 min
